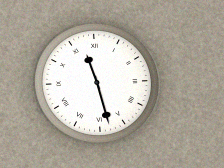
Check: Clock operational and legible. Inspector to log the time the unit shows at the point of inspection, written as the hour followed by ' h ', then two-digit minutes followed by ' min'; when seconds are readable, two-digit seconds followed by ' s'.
11 h 28 min
